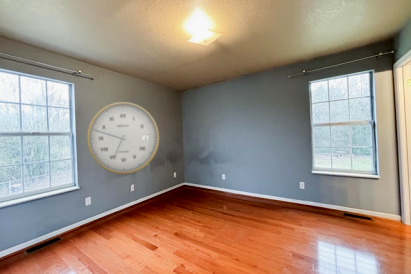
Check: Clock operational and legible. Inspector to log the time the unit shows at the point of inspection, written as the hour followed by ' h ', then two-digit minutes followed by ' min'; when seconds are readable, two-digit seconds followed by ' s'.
6 h 48 min
